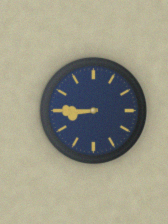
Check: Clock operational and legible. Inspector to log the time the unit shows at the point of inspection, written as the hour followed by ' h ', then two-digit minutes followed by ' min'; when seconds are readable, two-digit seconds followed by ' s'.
8 h 45 min
